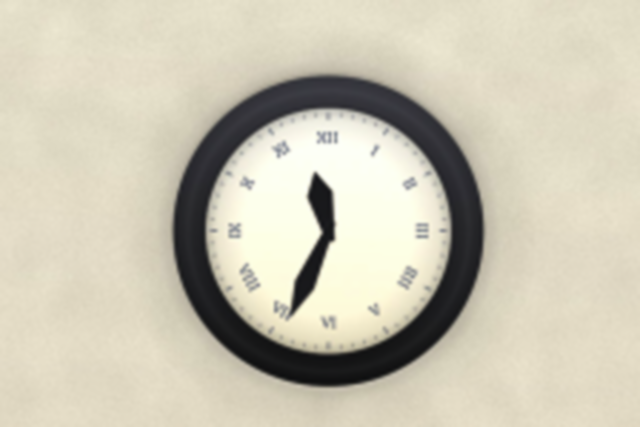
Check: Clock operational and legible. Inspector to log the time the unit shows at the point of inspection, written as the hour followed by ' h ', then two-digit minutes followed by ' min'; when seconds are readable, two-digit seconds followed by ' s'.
11 h 34 min
